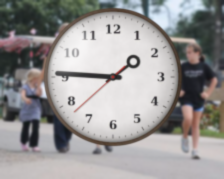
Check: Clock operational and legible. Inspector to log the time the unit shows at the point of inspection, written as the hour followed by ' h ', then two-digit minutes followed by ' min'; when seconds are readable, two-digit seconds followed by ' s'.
1 h 45 min 38 s
